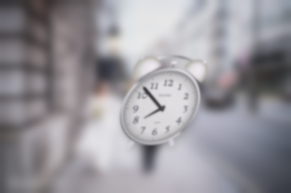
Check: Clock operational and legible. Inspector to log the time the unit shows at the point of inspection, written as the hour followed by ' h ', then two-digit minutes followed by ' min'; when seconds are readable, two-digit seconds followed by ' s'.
7 h 52 min
